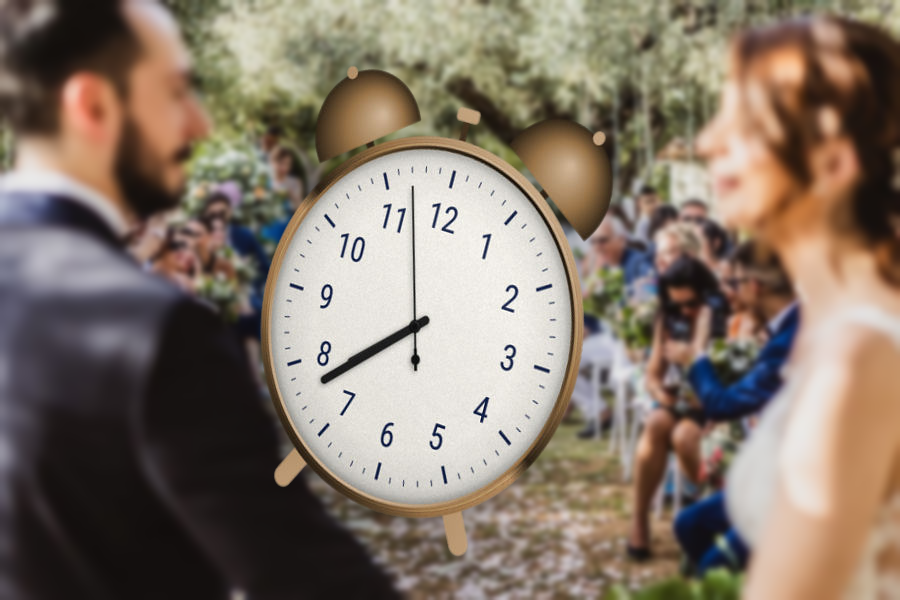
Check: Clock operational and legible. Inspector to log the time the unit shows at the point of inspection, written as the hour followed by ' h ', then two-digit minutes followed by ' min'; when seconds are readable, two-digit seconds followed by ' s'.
7 h 37 min 57 s
